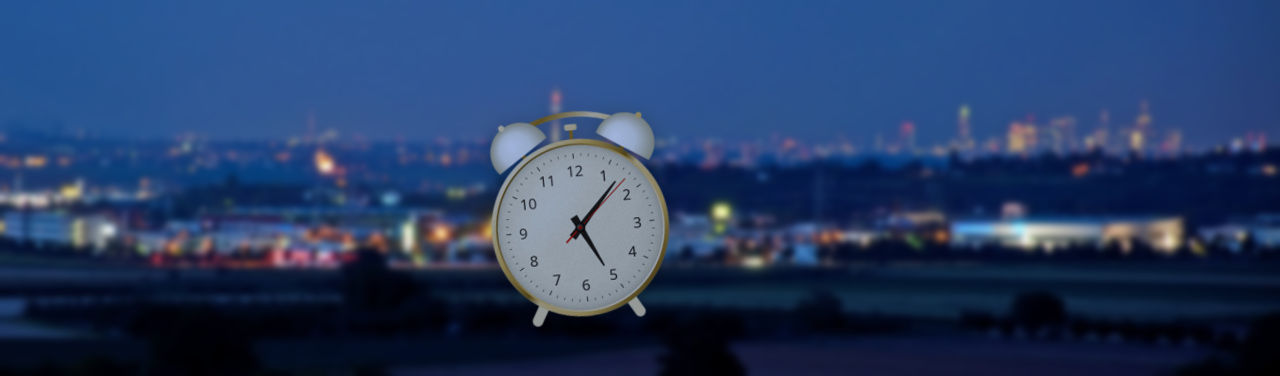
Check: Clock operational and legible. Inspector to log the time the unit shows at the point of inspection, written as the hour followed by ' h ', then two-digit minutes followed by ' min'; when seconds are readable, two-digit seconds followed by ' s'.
5 h 07 min 08 s
